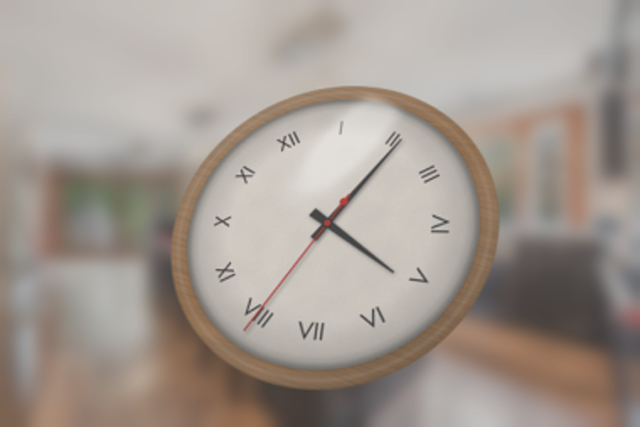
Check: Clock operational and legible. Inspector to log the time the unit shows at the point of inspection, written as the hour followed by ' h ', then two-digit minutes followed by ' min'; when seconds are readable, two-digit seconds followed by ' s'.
5 h 10 min 40 s
